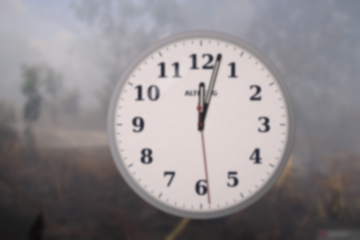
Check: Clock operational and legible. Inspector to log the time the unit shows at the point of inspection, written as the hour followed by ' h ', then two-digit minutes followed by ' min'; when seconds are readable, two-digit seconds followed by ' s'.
12 h 02 min 29 s
